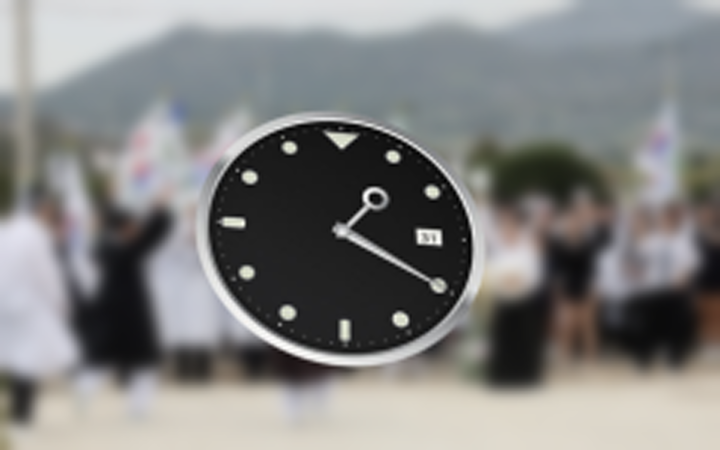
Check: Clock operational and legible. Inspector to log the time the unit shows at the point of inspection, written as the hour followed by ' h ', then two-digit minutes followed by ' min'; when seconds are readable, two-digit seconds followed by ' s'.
1 h 20 min
